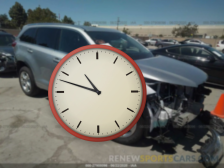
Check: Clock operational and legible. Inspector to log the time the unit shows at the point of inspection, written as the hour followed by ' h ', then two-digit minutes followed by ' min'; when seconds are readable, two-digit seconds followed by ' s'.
10 h 48 min
